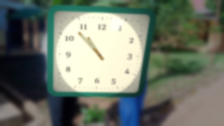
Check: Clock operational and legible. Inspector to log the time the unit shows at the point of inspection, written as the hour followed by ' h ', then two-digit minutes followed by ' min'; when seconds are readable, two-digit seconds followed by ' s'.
10 h 53 min
